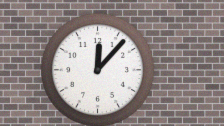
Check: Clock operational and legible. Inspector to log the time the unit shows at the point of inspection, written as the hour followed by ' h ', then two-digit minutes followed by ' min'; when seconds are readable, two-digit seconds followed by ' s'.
12 h 07 min
